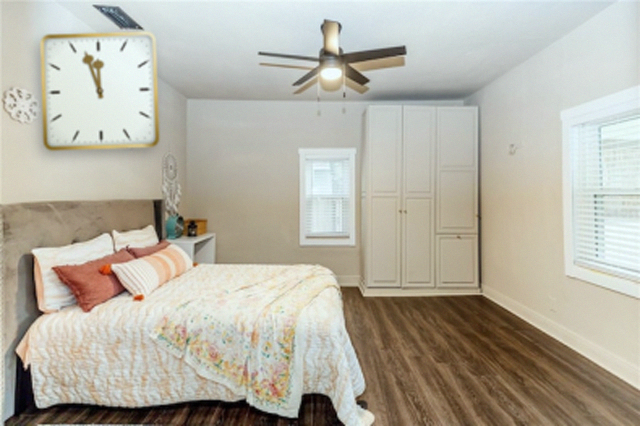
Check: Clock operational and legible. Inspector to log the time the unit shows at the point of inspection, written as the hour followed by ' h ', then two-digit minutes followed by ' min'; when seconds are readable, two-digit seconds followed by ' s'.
11 h 57 min
